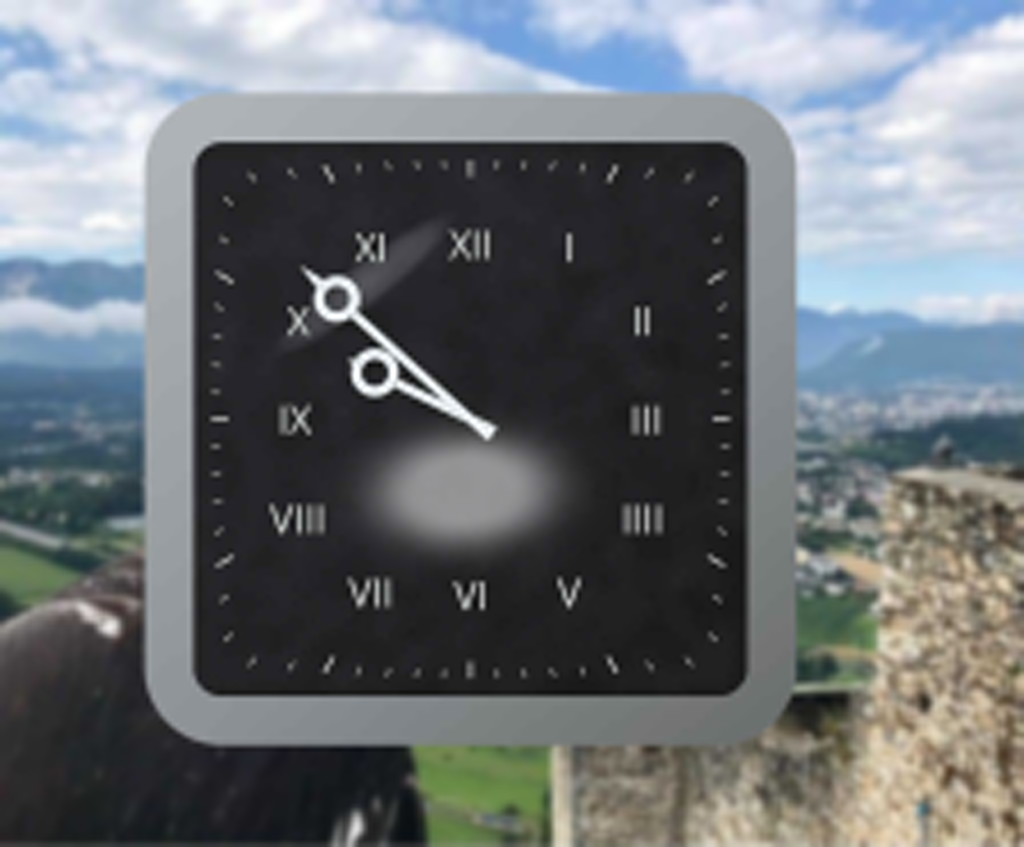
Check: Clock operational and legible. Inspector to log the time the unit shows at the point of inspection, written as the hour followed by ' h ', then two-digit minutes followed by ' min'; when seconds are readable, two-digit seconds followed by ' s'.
9 h 52 min
